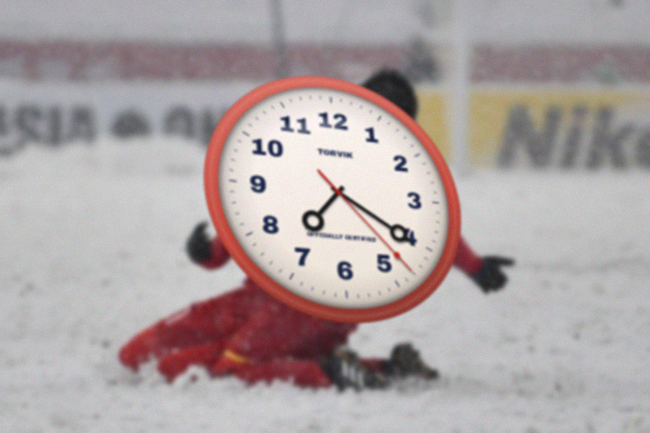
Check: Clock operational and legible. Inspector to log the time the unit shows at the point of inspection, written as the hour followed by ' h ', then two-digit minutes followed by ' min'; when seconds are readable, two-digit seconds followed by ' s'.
7 h 20 min 23 s
